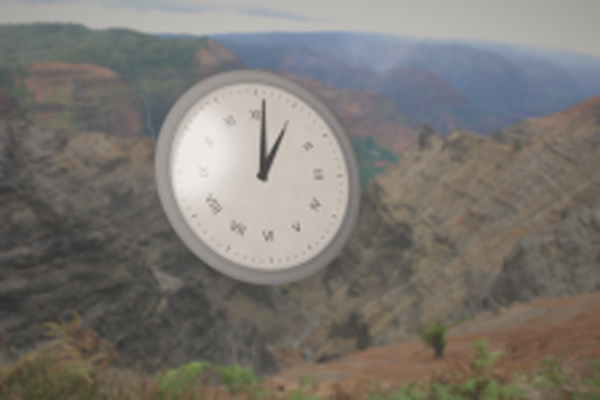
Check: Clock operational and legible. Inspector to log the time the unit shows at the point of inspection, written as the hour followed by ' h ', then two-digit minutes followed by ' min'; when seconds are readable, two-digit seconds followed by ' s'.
1 h 01 min
